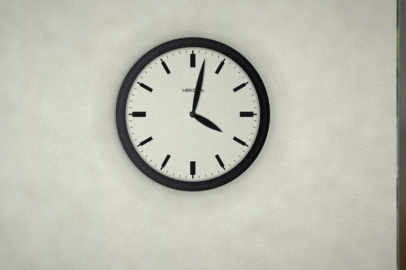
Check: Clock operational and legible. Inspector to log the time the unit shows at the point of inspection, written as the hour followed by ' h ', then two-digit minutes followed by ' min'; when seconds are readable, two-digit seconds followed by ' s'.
4 h 02 min
